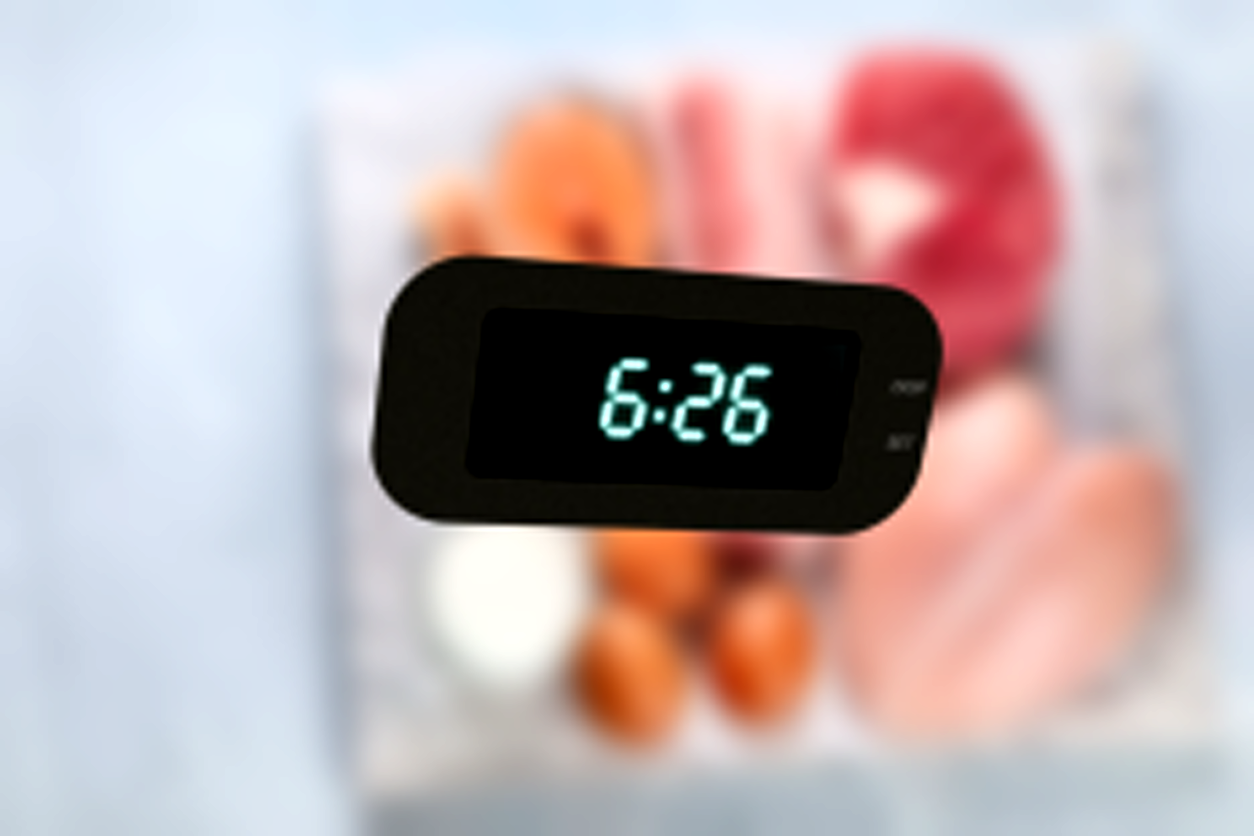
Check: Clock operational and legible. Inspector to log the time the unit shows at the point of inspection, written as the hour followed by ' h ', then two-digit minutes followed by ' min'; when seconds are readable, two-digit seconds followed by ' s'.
6 h 26 min
